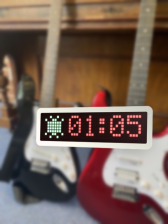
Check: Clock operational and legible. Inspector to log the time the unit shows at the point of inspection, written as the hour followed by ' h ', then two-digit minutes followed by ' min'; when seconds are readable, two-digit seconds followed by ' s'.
1 h 05 min
